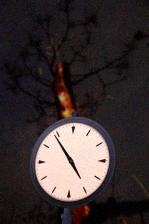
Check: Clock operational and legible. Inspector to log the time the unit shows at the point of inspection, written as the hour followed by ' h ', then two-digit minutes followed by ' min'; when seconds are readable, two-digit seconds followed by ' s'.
4 h 54 min
